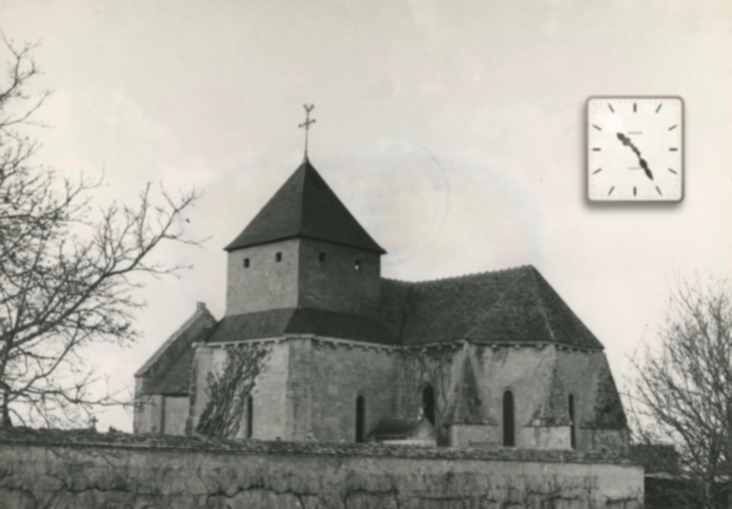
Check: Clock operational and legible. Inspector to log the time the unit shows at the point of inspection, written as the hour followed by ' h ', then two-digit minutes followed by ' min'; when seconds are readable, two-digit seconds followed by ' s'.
10 h 25 min
